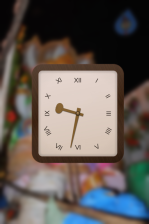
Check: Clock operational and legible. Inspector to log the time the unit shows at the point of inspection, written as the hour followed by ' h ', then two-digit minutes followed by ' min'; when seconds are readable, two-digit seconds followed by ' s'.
9 h 32 min
